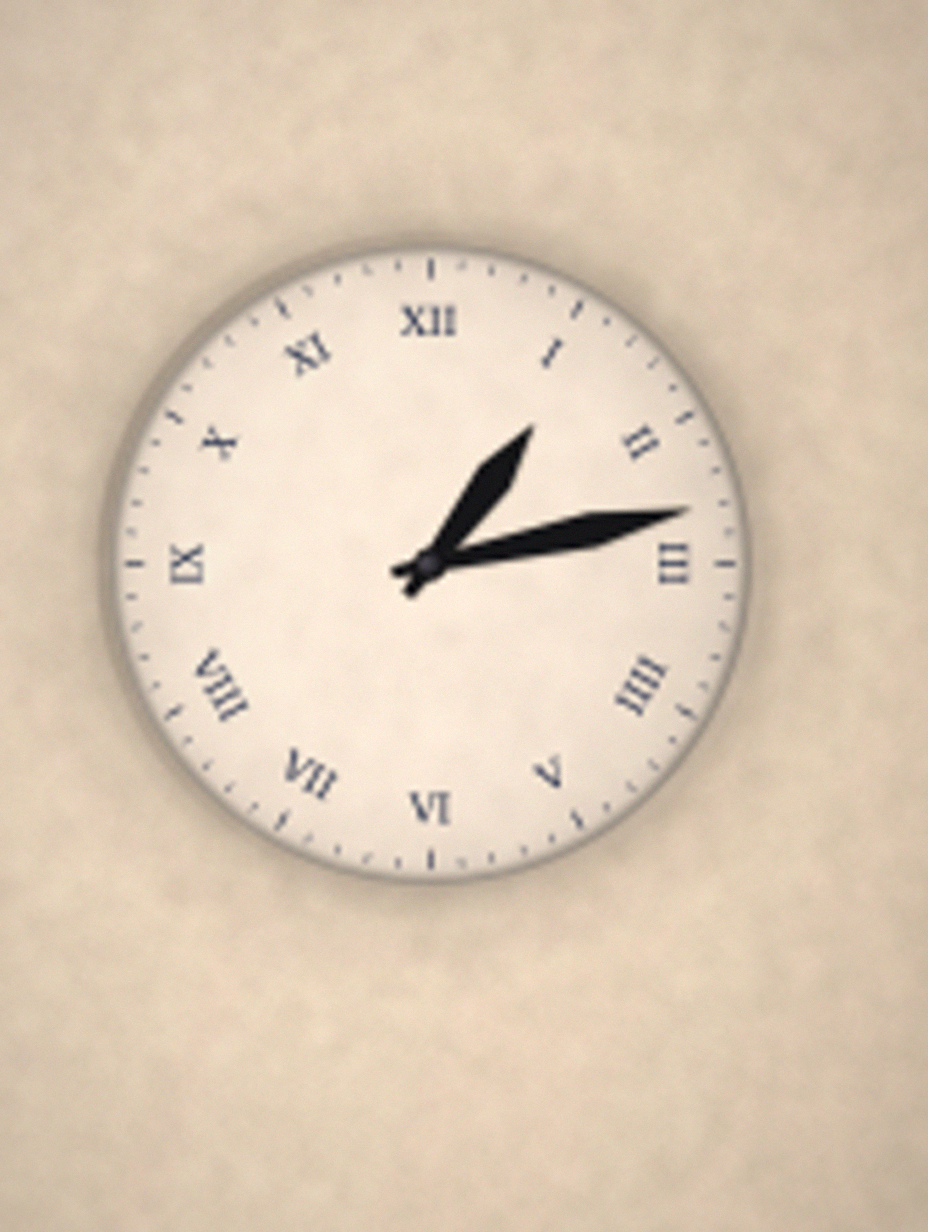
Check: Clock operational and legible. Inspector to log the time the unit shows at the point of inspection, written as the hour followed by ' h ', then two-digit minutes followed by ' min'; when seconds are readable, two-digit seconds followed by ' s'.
1 h 13 min
